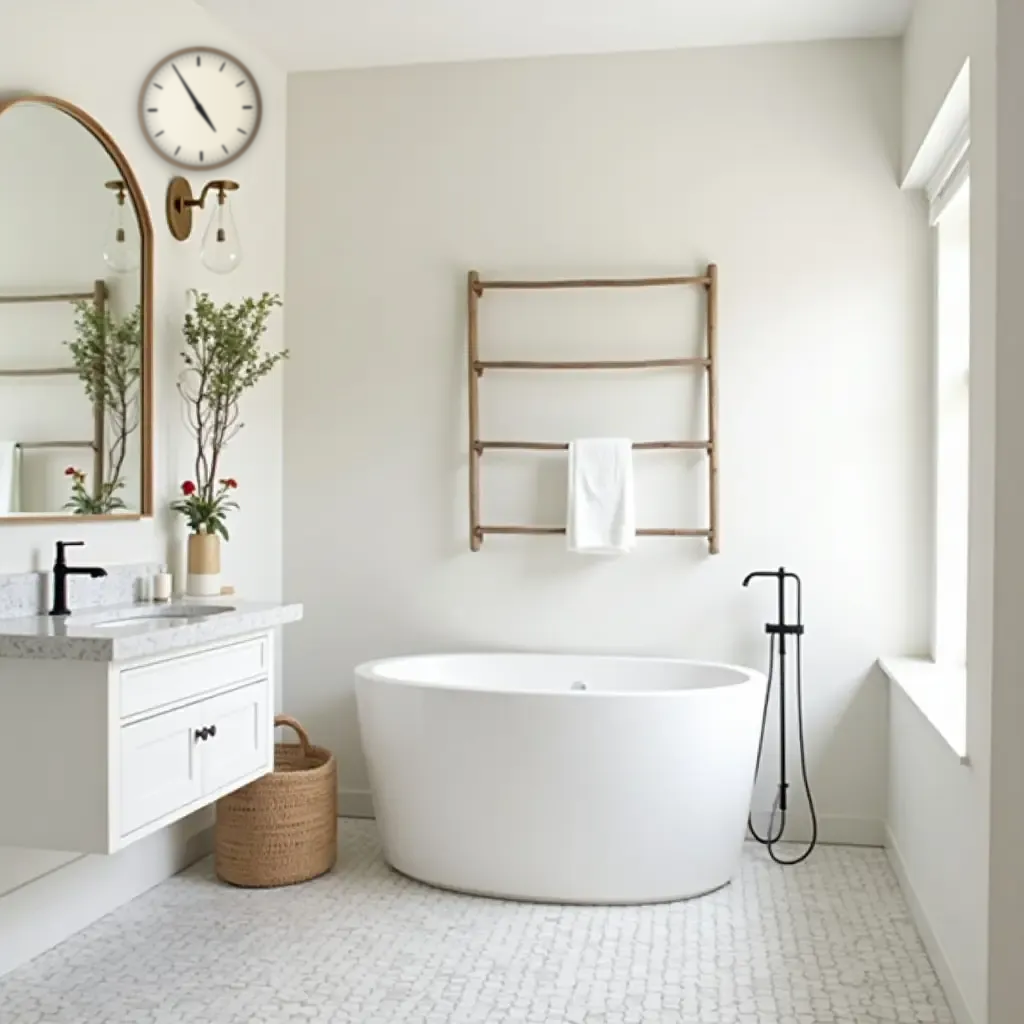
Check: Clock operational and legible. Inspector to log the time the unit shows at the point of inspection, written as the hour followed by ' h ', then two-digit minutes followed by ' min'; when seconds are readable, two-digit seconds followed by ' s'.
4 h 55 min
